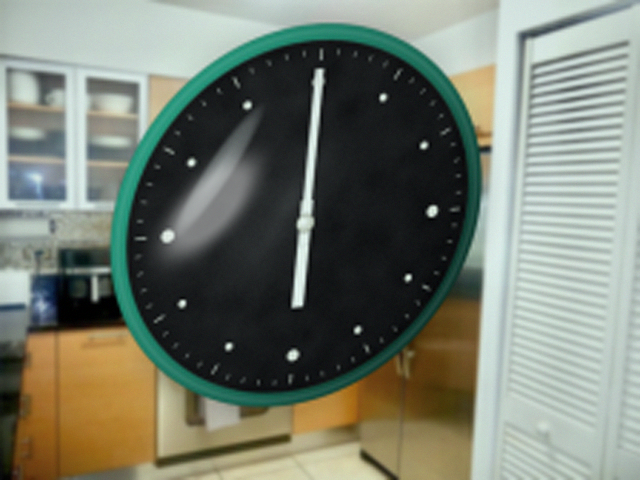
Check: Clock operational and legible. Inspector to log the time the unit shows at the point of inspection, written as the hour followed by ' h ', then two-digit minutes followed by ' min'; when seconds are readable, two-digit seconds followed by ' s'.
6 h 00 min
